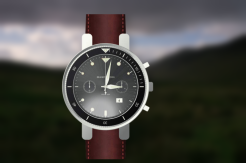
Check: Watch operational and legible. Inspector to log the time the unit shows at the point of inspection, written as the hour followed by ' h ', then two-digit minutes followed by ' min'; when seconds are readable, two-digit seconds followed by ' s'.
3 h 02 min
